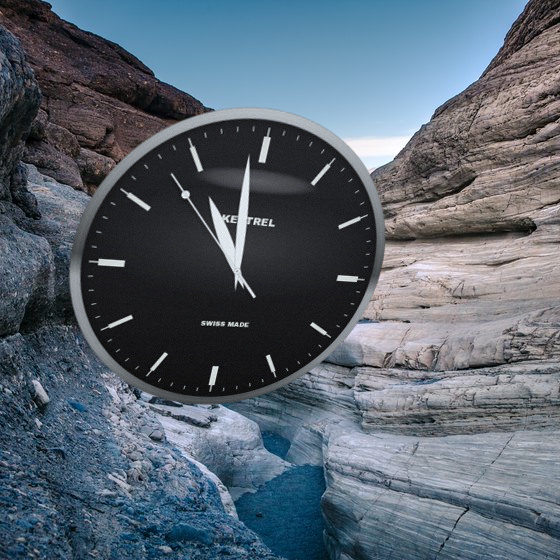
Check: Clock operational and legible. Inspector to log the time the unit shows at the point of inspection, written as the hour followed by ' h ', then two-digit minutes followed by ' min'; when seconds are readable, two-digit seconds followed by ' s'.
10 h 58 min 53 s
